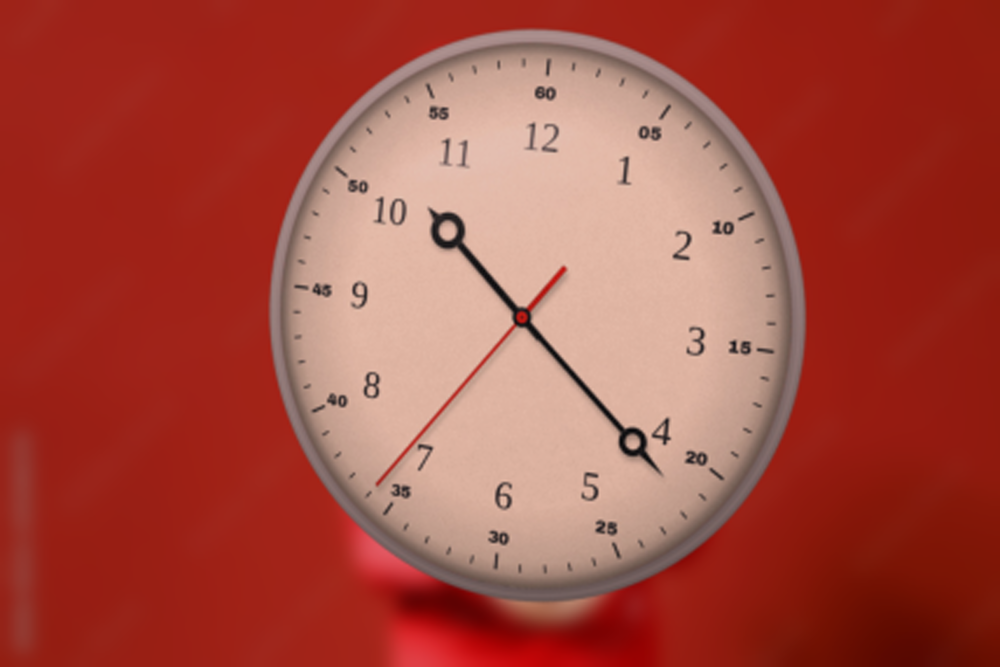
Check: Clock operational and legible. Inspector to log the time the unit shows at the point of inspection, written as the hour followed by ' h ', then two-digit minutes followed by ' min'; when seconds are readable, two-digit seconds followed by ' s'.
10 h 21 min 36 s
